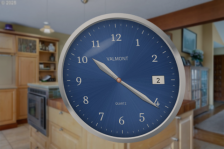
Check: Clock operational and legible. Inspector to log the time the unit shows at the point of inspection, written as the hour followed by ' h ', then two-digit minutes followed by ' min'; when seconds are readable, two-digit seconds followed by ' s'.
10 h 21 min
